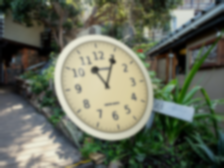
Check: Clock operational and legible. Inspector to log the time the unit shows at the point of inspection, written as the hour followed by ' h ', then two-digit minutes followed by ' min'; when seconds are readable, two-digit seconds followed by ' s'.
11 h 05 min
